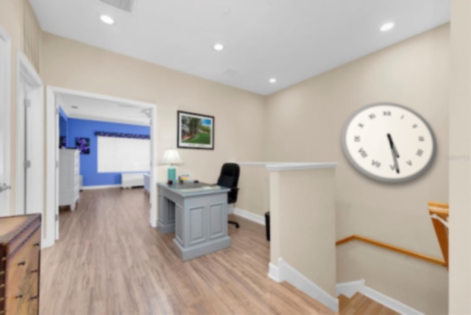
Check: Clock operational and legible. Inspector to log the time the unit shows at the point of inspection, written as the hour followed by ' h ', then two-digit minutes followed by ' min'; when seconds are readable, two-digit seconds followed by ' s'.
5 h 29 min
